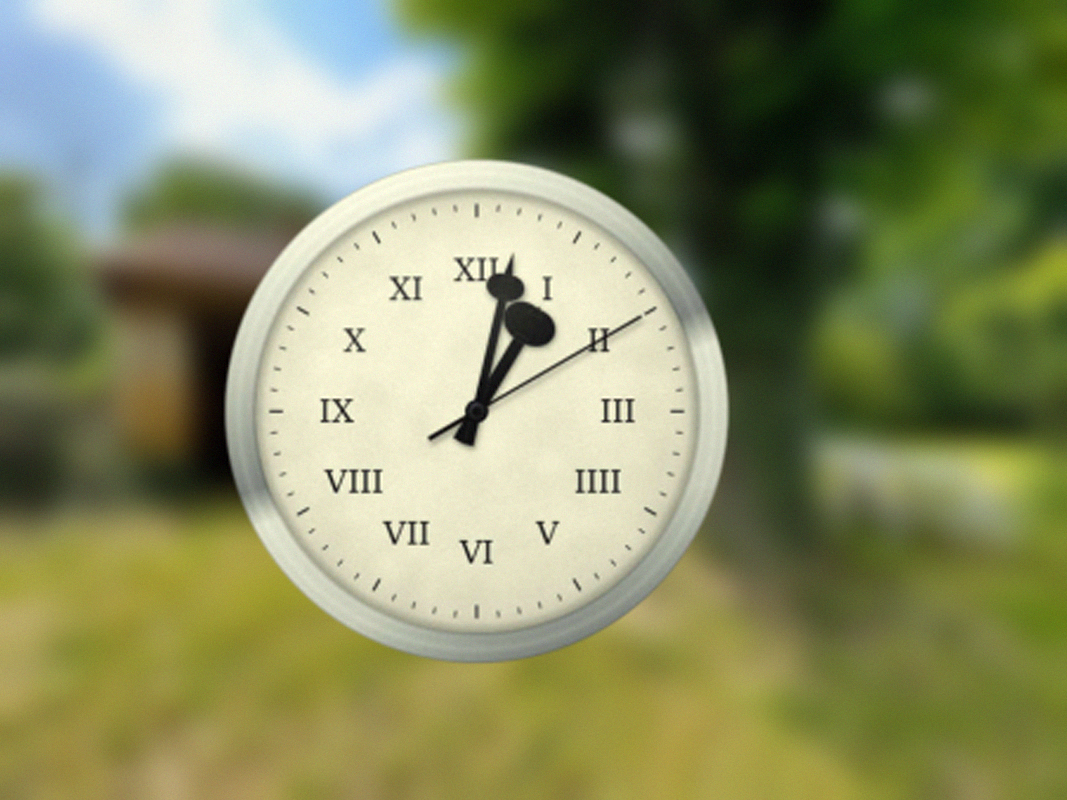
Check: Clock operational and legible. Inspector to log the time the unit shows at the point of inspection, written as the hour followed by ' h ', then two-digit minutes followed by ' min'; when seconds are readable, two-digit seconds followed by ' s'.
1 h 02 min 10 s
